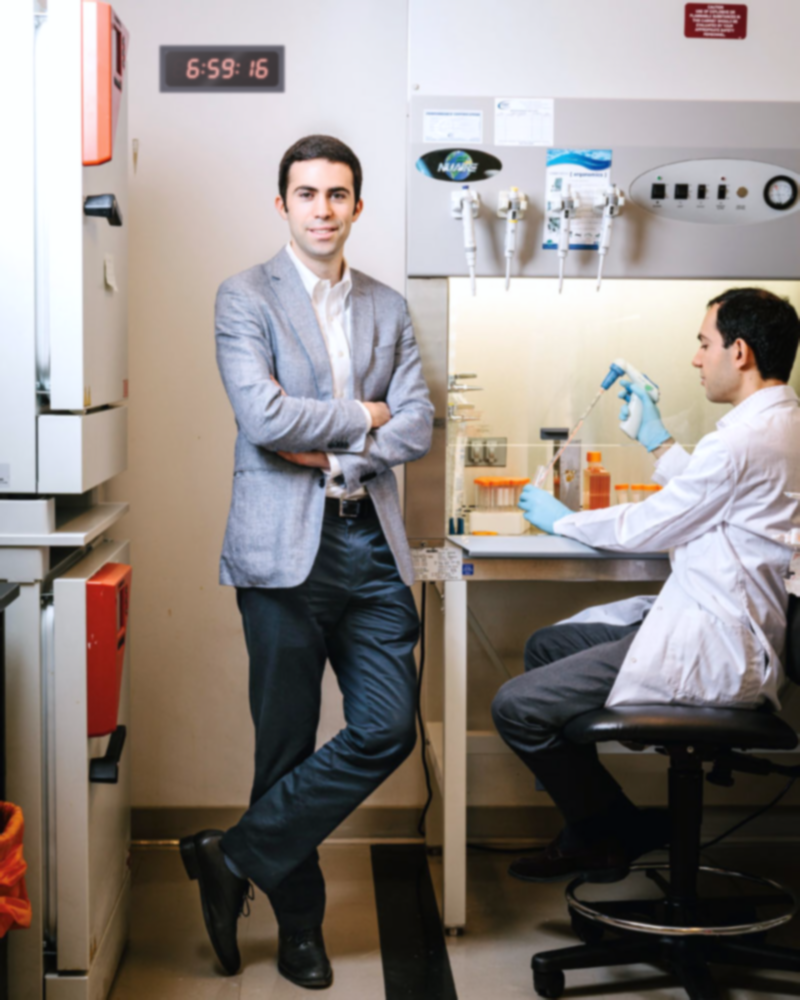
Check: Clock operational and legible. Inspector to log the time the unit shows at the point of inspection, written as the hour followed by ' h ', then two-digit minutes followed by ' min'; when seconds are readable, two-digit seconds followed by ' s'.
6 h 59 min 16 s
